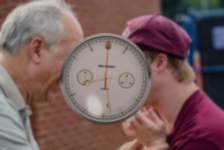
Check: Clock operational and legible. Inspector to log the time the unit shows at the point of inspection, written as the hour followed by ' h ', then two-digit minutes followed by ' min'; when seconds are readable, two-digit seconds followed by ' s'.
8 h 28 min
